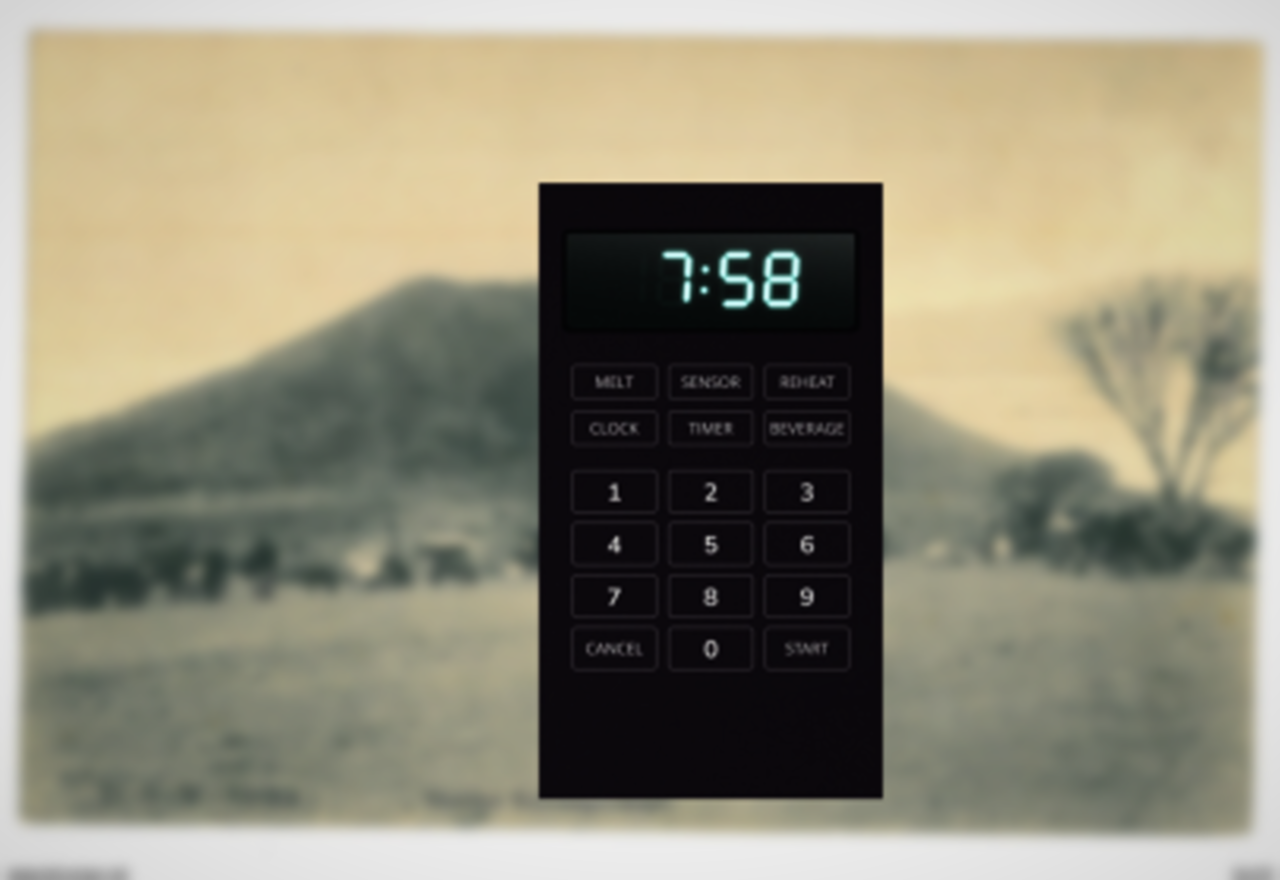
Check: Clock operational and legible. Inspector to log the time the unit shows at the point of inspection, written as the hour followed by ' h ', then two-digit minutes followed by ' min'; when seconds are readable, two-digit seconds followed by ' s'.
7 h 58 min
